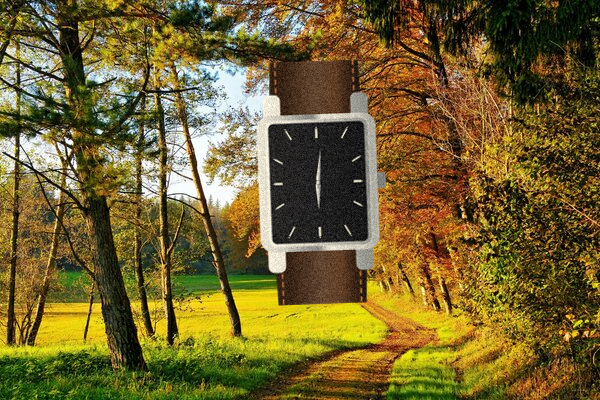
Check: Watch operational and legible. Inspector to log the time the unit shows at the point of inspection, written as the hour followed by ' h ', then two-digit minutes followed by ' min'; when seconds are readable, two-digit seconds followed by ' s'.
6 h 01 min
